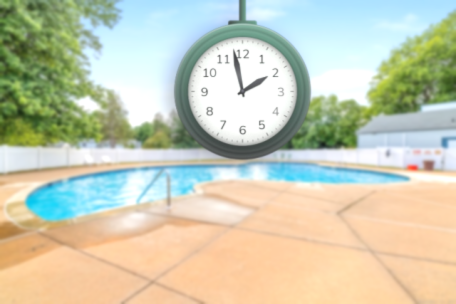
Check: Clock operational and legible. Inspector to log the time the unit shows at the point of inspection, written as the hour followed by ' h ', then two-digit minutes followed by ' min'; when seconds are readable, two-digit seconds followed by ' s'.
1 h 58 min
